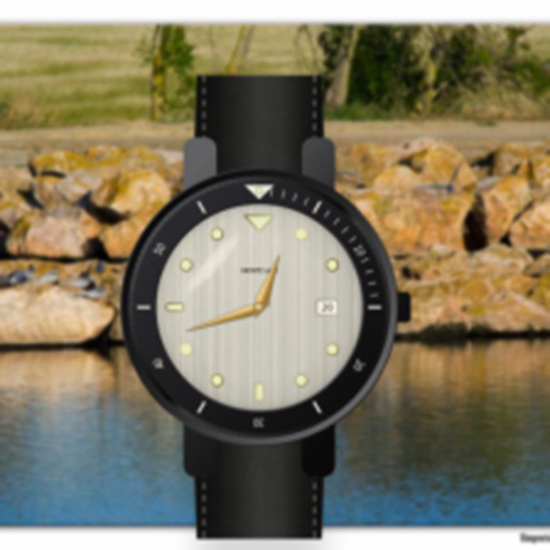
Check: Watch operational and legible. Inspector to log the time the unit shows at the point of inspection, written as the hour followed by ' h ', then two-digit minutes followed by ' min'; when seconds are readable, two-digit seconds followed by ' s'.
12 h 42 min
